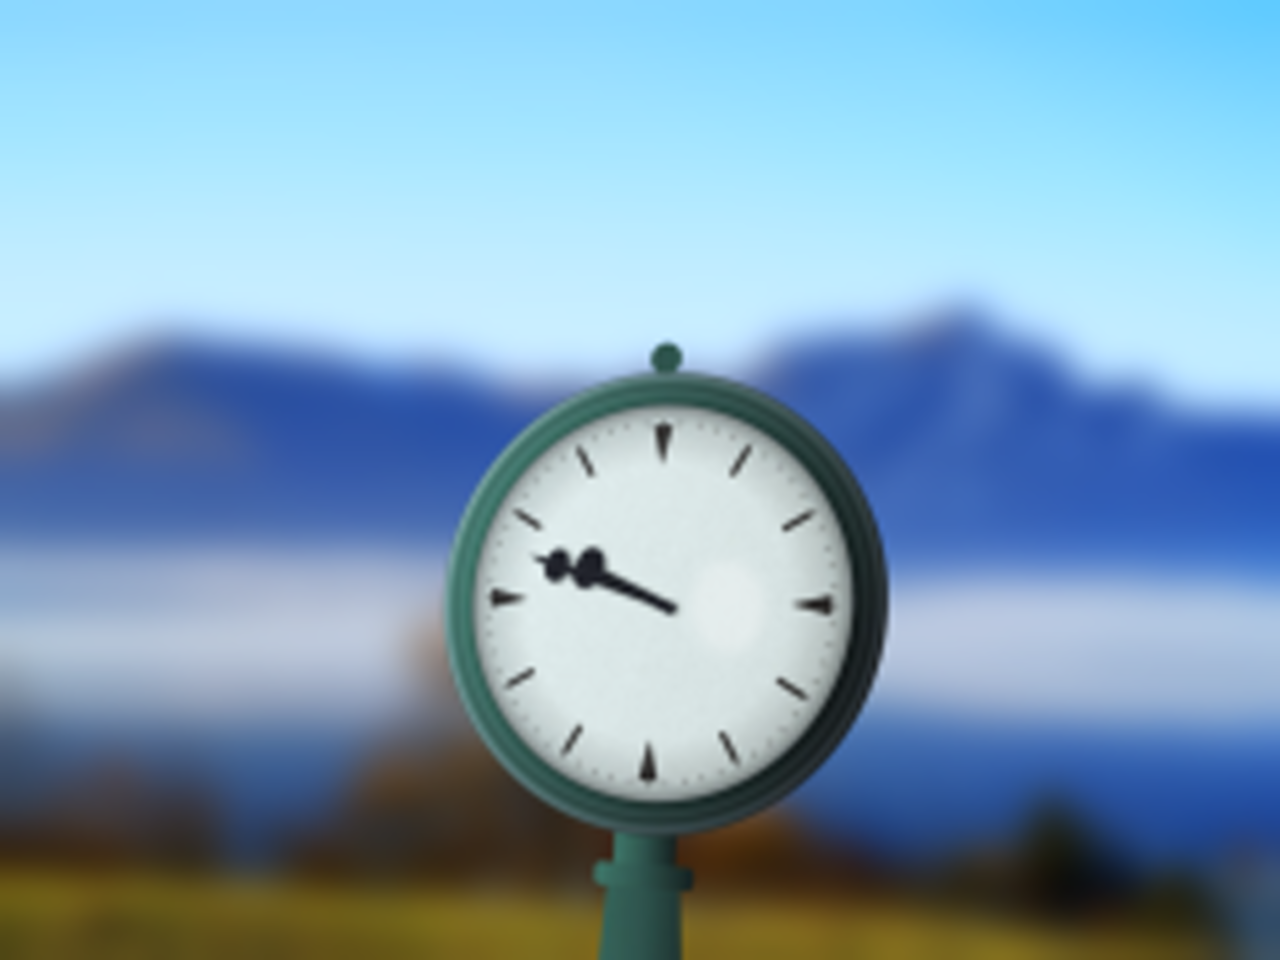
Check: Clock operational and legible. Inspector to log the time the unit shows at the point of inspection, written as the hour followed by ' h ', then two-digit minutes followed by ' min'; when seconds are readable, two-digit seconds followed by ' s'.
9 h 48 min
